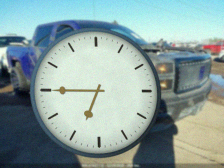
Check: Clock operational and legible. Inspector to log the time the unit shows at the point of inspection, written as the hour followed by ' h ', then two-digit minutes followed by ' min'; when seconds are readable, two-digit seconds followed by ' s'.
6 h 45 min
